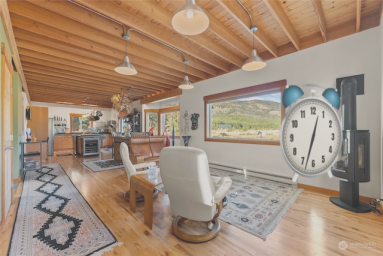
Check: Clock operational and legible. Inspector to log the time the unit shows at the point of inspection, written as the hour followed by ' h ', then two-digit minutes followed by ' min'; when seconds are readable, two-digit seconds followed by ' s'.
12 h 33 min
